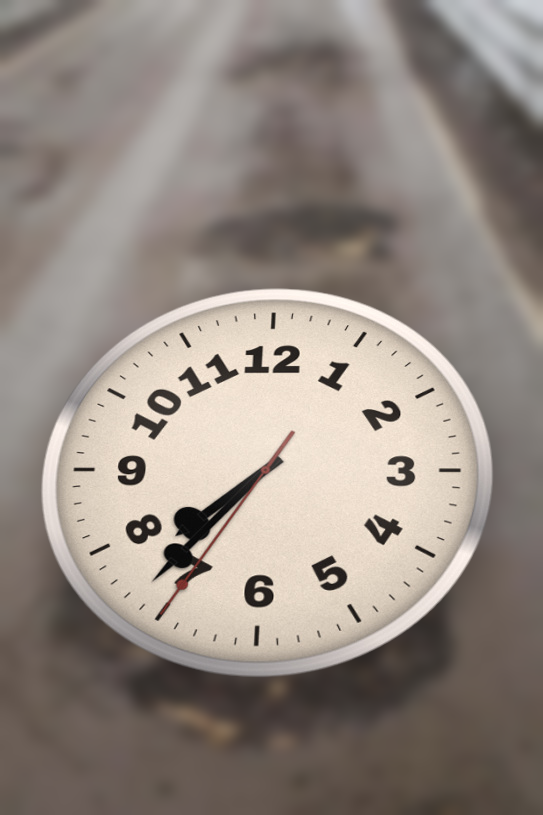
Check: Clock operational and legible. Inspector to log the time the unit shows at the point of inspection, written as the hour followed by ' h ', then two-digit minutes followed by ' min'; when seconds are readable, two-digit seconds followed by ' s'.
7 h 36 min 35 s
